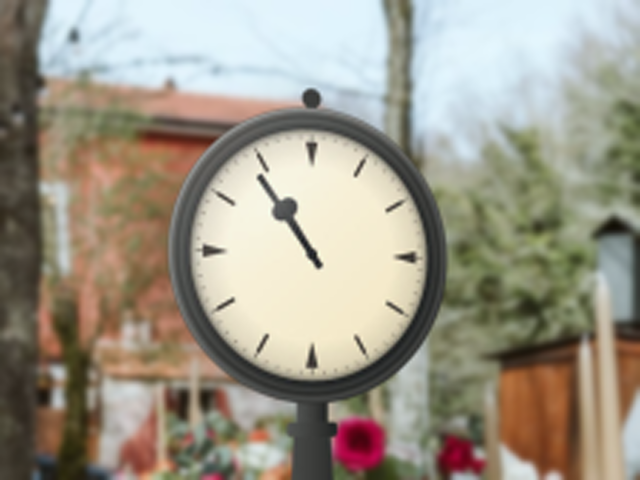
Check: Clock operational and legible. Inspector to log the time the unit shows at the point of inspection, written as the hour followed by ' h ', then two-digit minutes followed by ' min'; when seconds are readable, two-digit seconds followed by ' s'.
10 h 54 min
